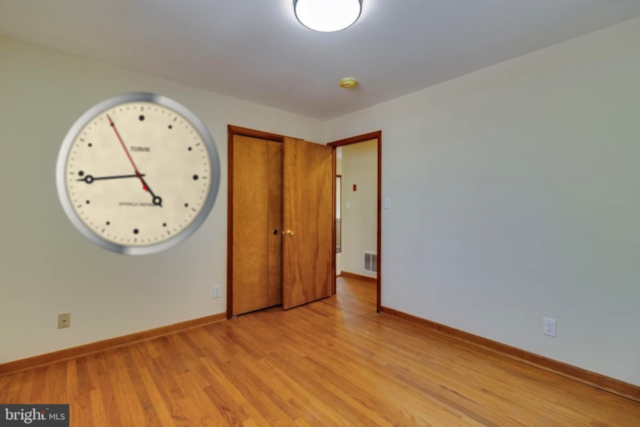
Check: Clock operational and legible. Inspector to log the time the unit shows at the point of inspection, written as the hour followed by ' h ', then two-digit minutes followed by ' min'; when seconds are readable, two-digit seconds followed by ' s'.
4 h 43 min 55 s
